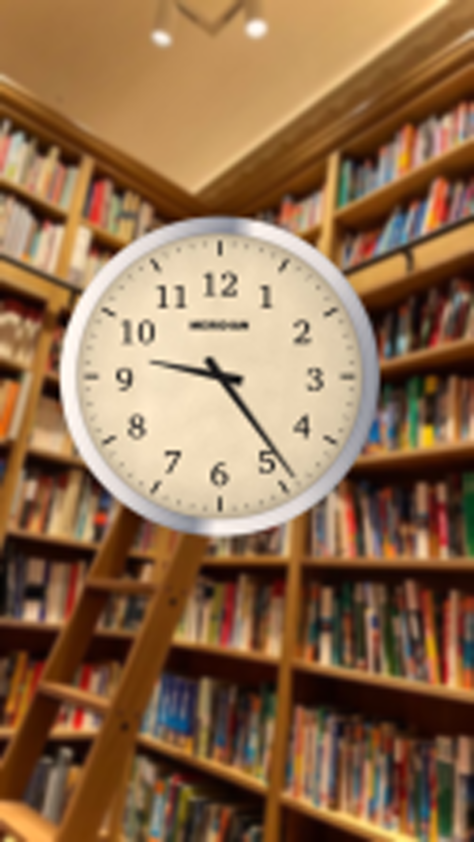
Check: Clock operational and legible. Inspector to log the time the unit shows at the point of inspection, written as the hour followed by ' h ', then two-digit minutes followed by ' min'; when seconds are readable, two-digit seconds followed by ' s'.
9 h 24 min
